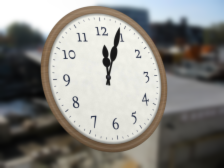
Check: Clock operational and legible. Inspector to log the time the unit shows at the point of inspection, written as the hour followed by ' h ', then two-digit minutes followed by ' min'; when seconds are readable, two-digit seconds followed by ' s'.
12 h 04 min
